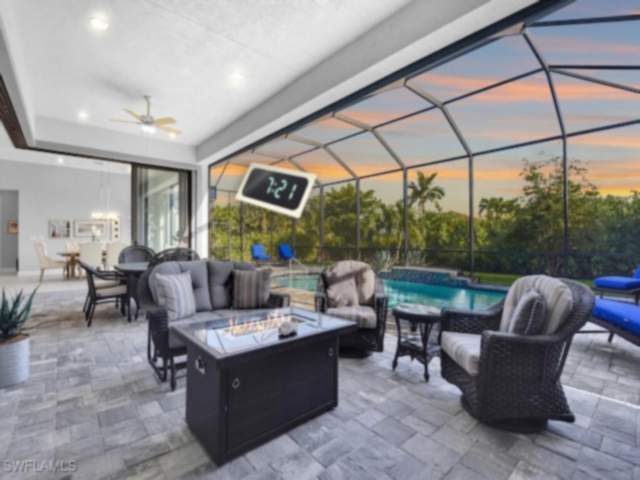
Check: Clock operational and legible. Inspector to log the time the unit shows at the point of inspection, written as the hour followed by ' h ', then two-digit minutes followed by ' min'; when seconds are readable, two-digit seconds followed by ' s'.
7 h 21 min
